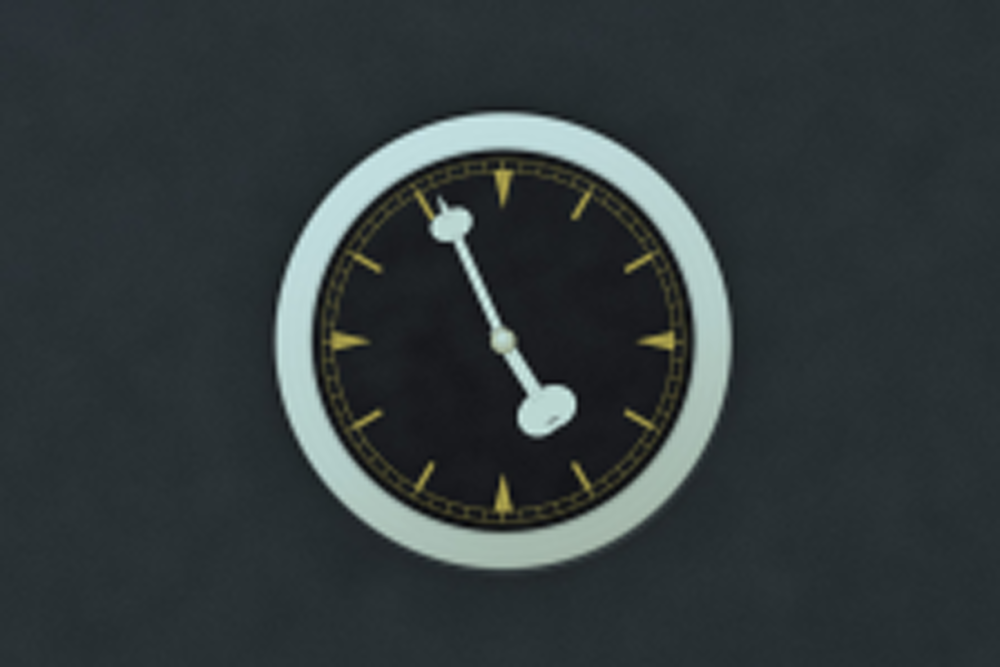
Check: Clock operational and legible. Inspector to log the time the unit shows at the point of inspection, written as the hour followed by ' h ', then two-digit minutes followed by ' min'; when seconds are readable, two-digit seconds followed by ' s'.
4 h 56 min
